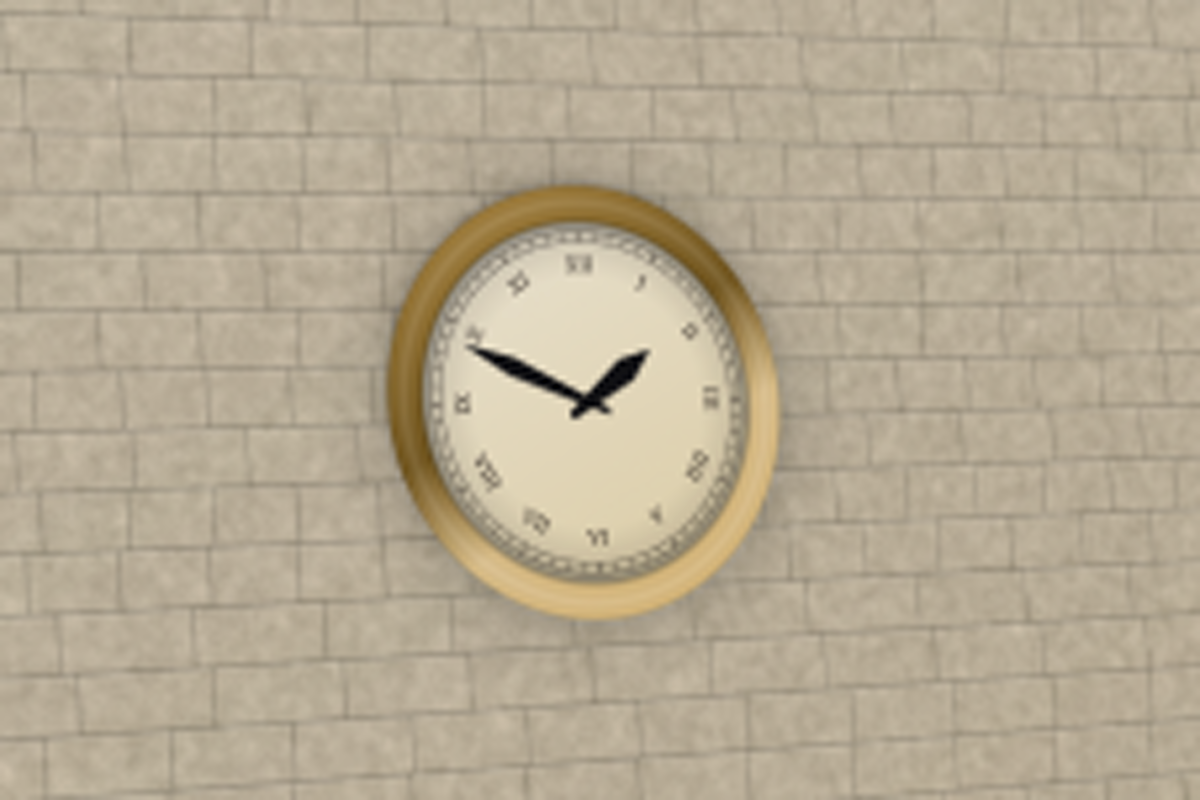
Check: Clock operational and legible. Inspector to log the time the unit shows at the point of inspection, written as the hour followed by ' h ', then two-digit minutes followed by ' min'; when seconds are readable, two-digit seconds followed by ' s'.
1 h 49 min
